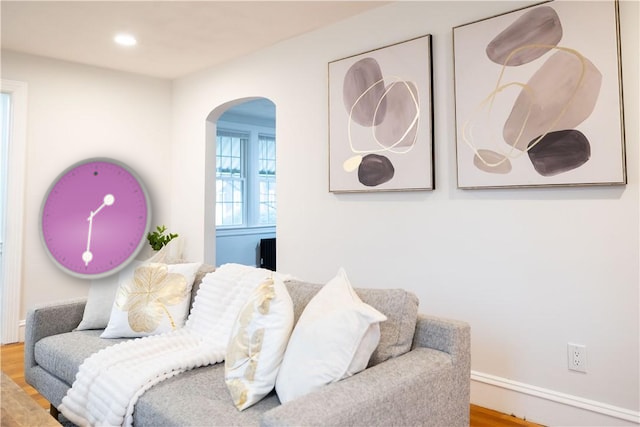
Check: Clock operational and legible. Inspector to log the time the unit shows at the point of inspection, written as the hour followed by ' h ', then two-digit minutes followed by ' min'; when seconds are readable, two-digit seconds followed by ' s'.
1 h 30 min
